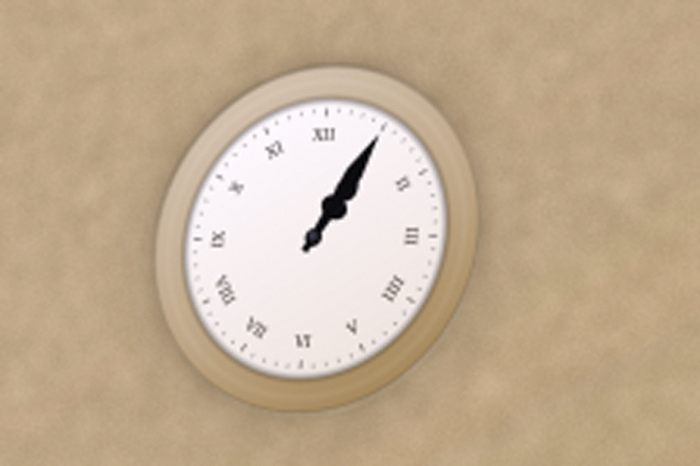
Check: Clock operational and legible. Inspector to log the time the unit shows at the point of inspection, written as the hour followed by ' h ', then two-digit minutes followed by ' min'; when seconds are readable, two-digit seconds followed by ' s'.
1 h 05 min
